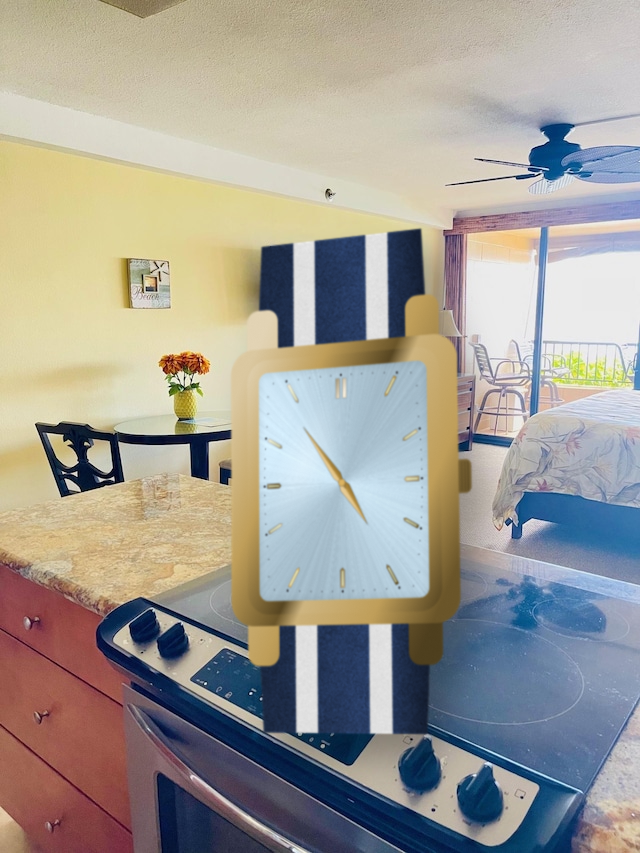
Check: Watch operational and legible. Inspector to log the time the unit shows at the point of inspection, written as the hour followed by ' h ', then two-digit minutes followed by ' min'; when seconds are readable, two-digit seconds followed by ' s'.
4 h 54 min
